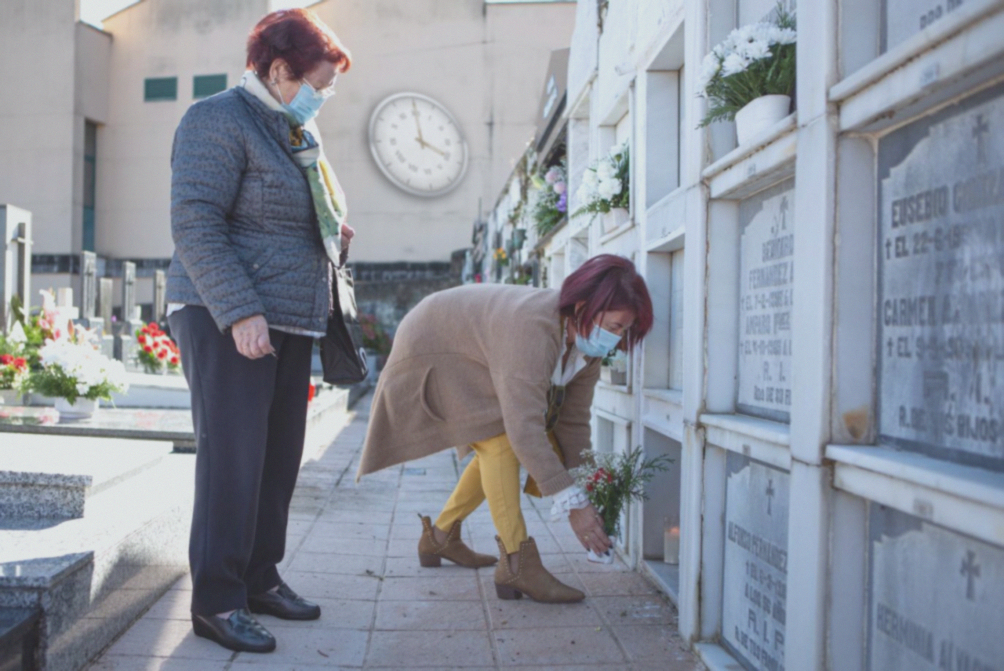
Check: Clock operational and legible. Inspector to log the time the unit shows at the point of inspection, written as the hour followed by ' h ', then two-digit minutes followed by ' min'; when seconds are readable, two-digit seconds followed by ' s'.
4 h 00 min
